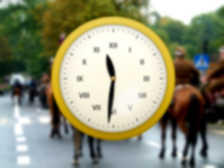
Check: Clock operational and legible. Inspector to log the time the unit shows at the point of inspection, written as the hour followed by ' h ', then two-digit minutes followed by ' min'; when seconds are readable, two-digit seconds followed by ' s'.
11 h 31 min
